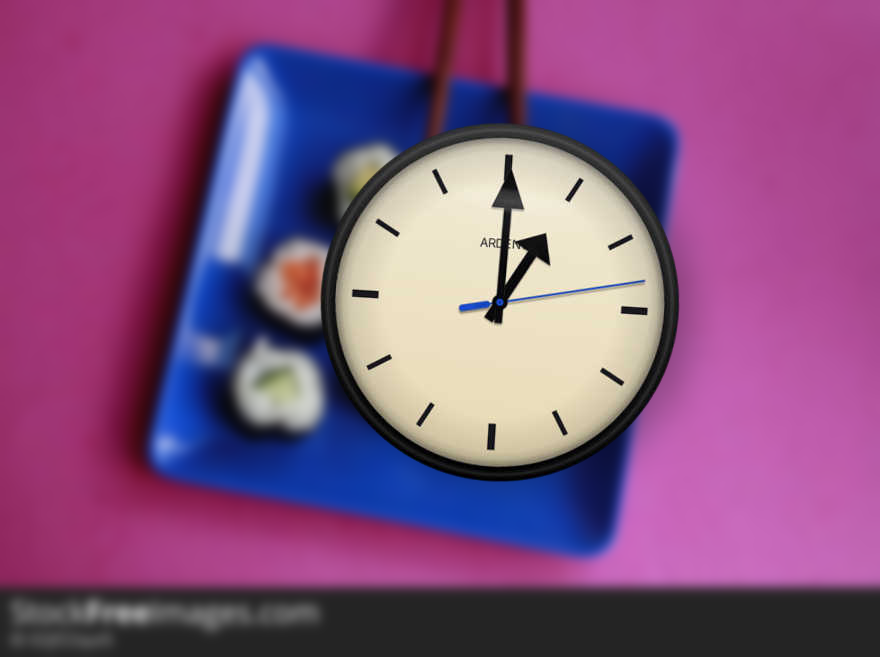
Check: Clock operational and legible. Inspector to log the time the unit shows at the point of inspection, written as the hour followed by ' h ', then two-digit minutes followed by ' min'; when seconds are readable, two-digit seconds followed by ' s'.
1 h 00 min 13 s
